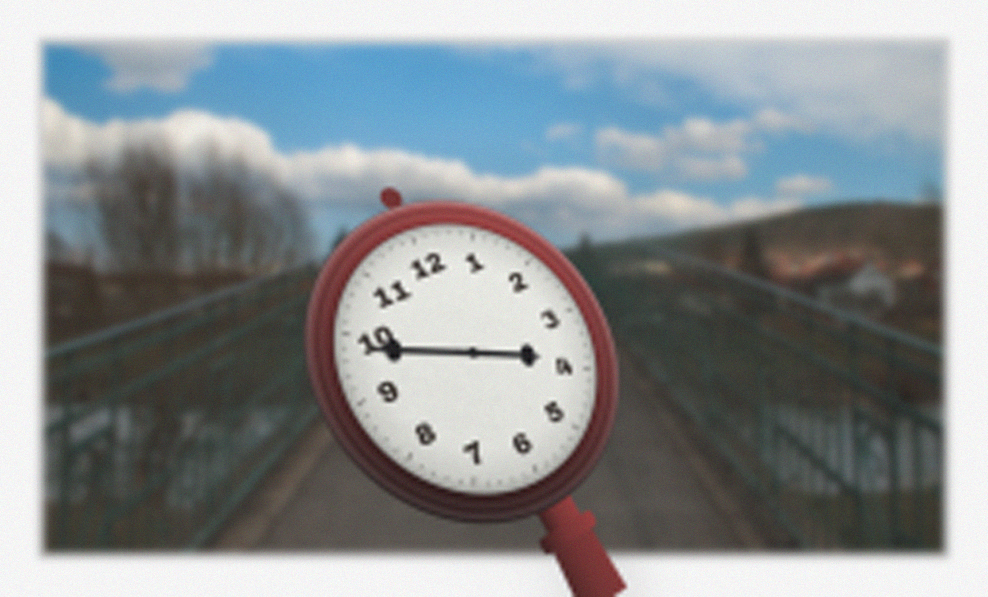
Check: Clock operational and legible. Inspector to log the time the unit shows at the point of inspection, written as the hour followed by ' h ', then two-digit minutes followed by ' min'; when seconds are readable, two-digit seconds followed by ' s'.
3 h 49 min
